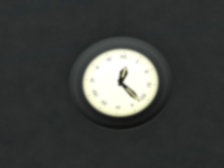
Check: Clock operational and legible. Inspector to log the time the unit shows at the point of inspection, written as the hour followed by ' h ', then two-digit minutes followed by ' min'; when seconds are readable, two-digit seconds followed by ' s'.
12 h 22 min
